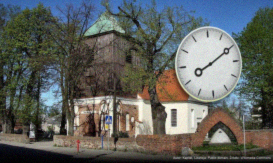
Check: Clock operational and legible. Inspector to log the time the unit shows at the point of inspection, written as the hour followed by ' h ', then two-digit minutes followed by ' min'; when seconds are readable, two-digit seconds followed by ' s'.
8 h 10 min
